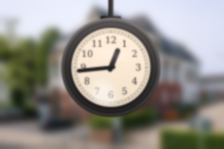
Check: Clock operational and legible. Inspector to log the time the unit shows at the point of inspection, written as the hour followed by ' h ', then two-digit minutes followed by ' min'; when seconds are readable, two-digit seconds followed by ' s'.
12 h 44 min
